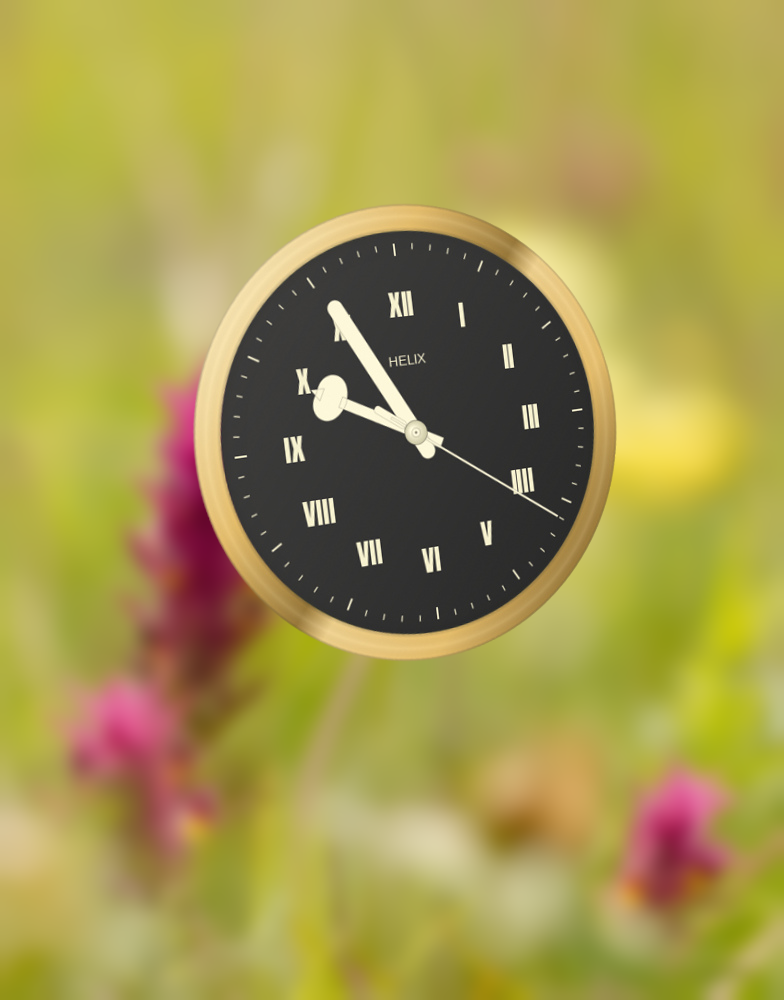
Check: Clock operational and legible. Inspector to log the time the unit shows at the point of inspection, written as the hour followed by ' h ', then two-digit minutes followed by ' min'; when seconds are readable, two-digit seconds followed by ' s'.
9 h 55 min 21 s
